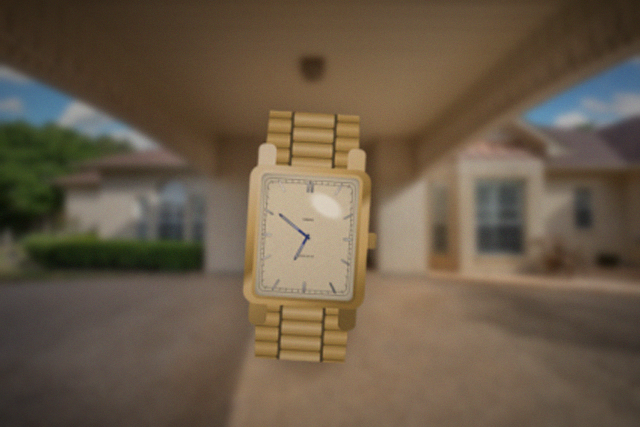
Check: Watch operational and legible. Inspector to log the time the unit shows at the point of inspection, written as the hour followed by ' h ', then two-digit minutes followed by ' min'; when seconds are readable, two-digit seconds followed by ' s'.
6 h 51 min
